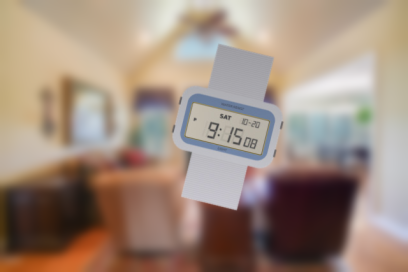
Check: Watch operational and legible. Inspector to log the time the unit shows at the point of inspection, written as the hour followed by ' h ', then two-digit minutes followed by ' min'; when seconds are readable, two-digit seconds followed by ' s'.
9 h 15 min 08 s
